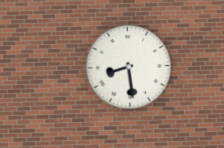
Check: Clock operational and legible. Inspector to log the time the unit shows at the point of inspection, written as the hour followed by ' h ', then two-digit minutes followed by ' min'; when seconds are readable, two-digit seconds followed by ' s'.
8 h 29 min
